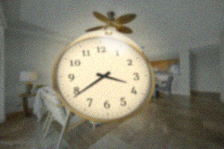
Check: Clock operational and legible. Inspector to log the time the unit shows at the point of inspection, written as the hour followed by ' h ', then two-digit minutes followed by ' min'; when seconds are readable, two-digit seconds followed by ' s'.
3 h 39 min
